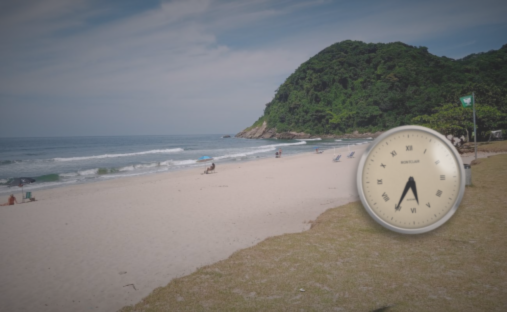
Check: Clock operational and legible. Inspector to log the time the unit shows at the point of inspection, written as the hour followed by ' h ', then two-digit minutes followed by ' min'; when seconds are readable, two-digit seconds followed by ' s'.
5 h 35 min
